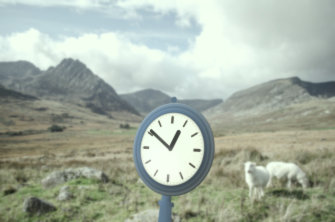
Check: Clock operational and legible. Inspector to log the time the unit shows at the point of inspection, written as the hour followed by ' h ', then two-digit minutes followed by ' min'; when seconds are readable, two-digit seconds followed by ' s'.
12 h 51 min
